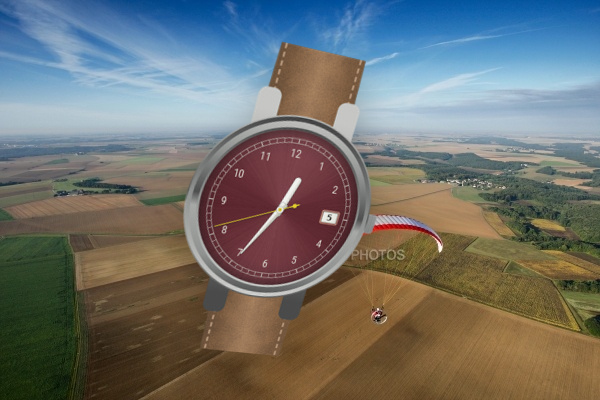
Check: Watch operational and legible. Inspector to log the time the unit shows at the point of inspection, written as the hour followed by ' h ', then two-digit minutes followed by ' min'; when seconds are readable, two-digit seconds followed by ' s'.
12 h 34 min 41 s
